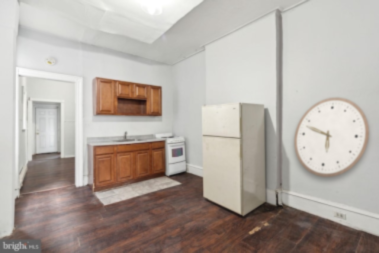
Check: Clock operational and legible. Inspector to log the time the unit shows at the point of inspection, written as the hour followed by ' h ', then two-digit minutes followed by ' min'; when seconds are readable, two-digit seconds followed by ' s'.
5 h 48 min
